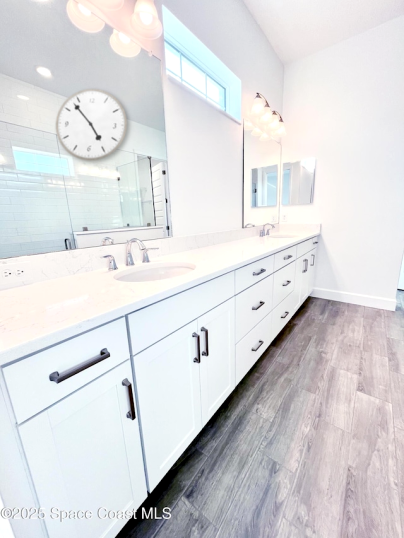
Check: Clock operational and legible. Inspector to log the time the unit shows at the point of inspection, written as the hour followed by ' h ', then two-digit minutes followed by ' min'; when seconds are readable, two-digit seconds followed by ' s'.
4 h 53 min
